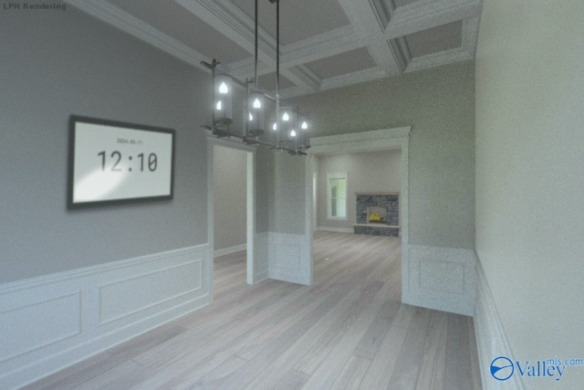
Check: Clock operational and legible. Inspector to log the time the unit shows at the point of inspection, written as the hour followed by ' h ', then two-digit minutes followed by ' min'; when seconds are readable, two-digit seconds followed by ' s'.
12 h 10 min
